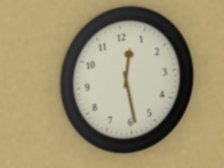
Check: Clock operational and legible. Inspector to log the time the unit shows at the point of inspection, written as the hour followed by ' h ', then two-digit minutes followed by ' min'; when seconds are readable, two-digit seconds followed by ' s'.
12 h 29 min
